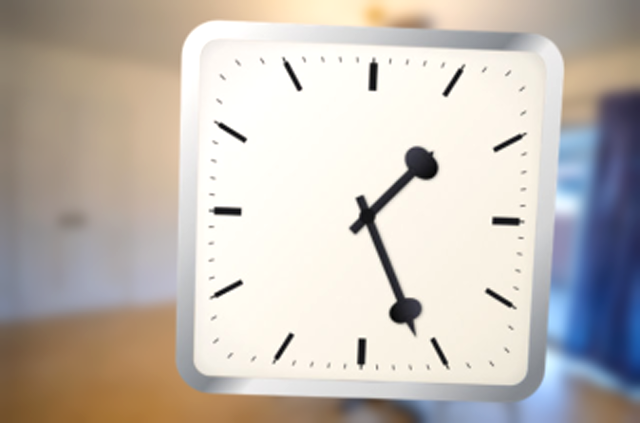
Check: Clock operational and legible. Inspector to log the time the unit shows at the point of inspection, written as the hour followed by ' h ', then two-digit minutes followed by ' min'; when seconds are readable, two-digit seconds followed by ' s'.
1 h 26 min
